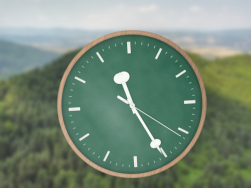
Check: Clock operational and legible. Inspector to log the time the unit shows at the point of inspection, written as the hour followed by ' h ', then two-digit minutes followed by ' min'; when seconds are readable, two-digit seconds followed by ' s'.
11 h 25 min 21 s
